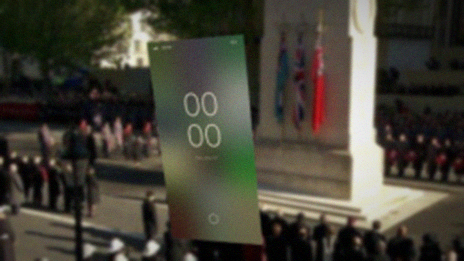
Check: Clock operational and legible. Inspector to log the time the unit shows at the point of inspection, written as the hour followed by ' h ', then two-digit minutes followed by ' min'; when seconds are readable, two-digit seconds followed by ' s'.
0 h 00 min
